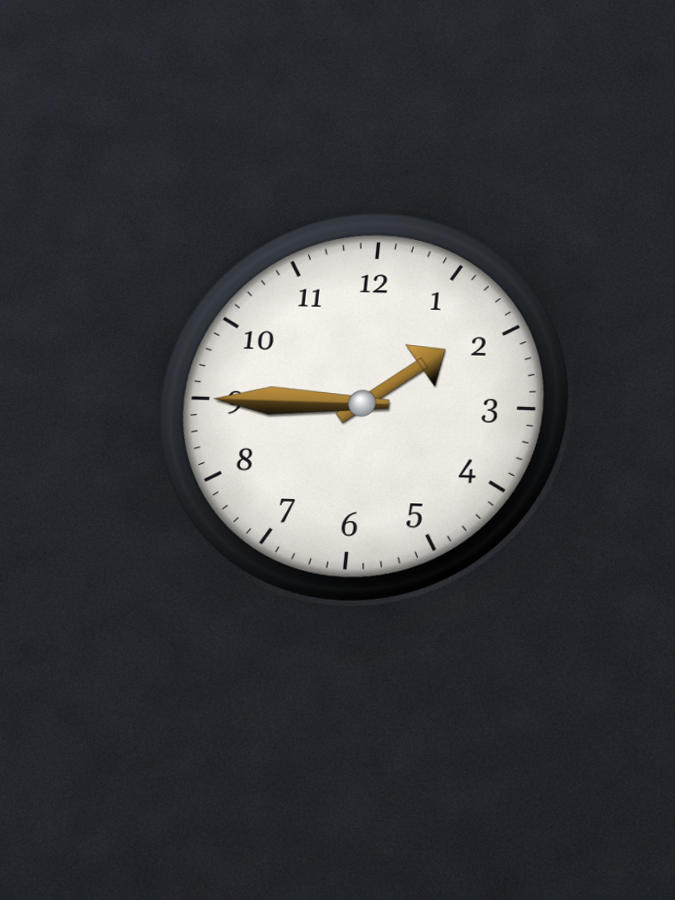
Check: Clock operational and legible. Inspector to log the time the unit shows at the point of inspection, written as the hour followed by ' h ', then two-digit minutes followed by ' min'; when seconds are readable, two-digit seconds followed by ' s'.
1 h 45 min
